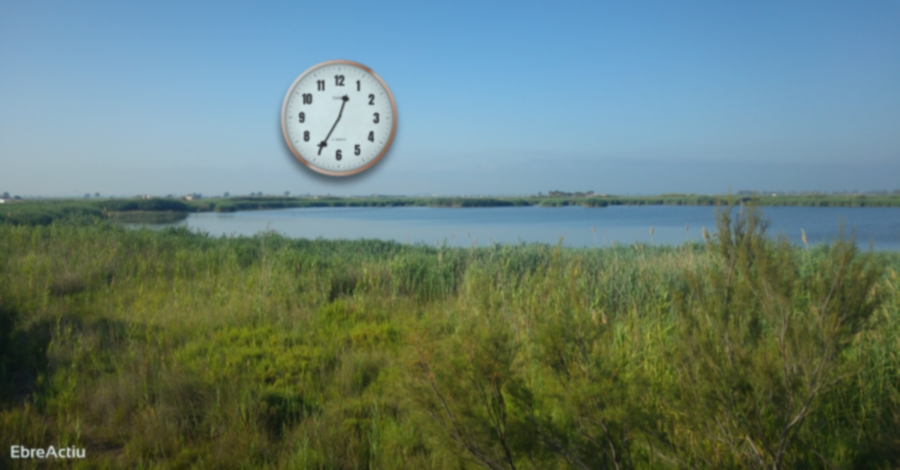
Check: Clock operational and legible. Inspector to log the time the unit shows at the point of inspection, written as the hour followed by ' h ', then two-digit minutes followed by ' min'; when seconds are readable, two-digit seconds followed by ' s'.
12 h 35 min
